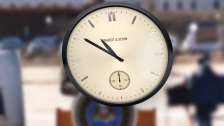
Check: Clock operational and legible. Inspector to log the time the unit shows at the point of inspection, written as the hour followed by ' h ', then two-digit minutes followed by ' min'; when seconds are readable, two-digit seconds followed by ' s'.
10 h 51 min
